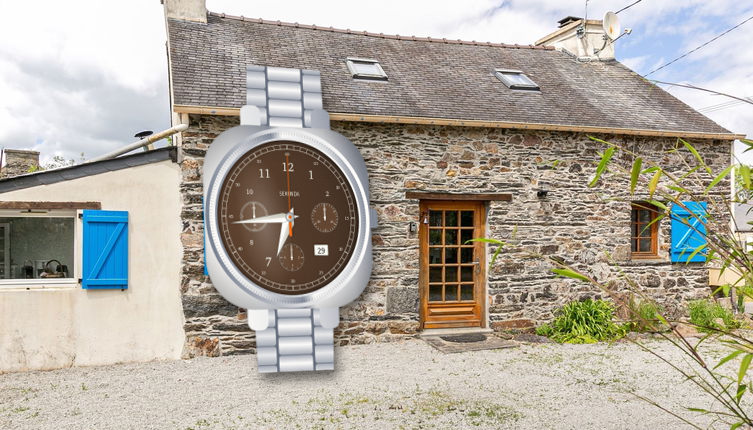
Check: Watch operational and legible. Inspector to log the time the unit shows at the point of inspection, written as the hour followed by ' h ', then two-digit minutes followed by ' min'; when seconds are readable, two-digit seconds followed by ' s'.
6 h 44 min
